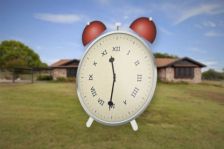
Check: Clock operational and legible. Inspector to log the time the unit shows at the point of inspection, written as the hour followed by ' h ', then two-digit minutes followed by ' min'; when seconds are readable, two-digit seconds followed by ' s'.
11 h 31 min
